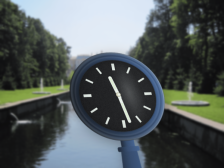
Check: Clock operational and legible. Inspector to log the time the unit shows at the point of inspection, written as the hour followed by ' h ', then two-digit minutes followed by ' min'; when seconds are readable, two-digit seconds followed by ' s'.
11 h 28 min
